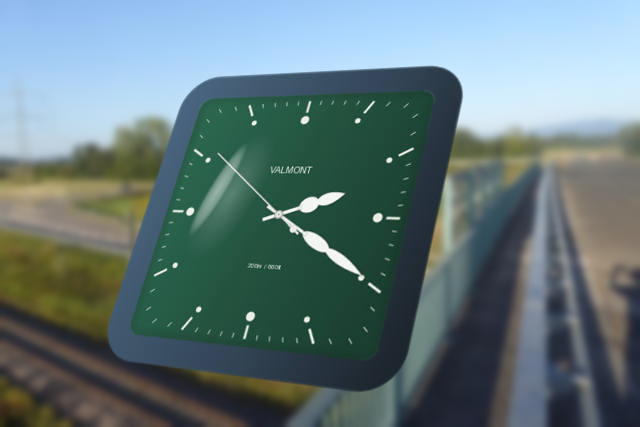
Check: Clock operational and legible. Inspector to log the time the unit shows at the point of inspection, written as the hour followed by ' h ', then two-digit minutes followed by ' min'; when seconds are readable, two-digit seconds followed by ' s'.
2 h 19 min 51 s
